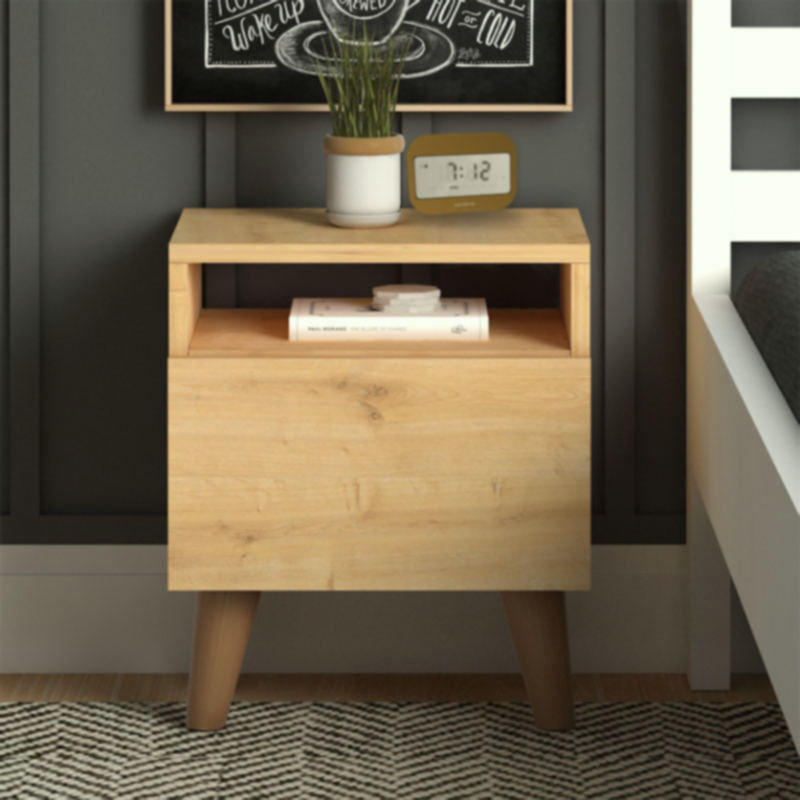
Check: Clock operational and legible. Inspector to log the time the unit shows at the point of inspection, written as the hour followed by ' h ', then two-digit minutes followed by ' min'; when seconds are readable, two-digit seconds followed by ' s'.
7 h 12 min
